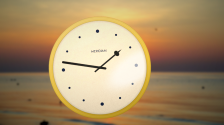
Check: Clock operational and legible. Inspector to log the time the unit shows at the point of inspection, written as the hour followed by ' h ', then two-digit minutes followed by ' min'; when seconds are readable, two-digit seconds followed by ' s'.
1 h 47 min
